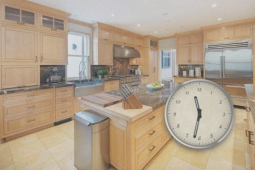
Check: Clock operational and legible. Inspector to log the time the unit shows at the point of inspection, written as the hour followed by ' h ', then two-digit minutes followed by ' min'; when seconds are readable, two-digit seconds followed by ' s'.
11 h 32 min
